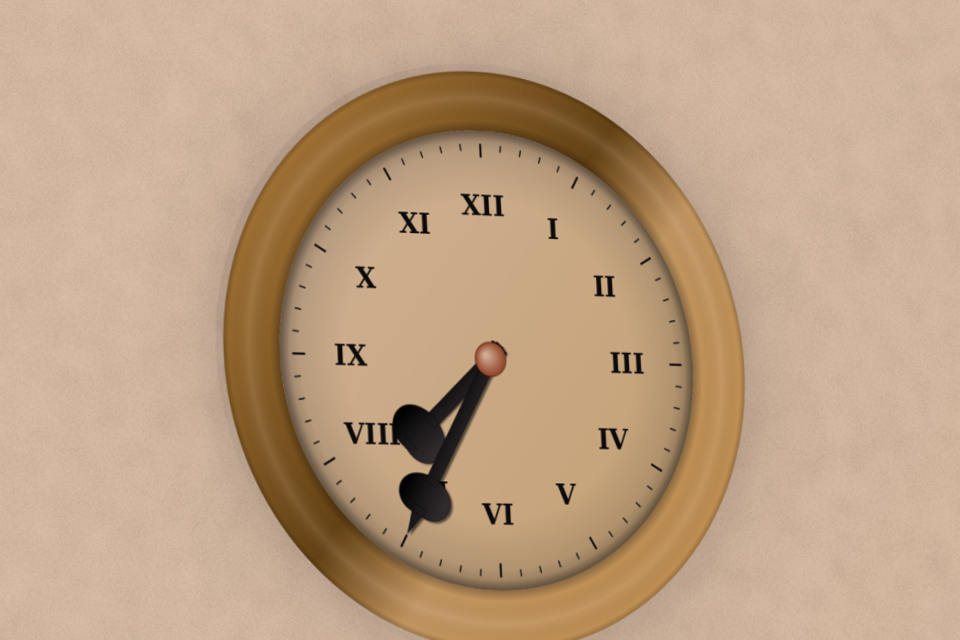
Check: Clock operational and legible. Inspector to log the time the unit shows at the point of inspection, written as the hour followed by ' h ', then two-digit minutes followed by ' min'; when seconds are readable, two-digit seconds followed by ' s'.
7 h 35 min
